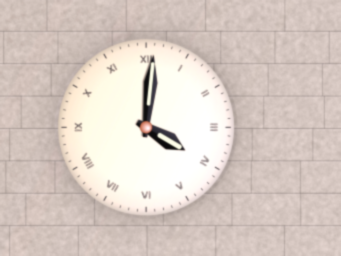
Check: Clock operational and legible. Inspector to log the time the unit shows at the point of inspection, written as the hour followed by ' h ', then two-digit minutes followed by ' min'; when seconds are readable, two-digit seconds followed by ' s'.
4 h 01 min
